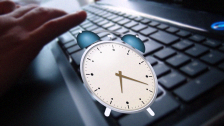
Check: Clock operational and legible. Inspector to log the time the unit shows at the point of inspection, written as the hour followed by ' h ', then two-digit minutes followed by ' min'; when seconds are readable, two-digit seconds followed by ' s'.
6 h 18 min
